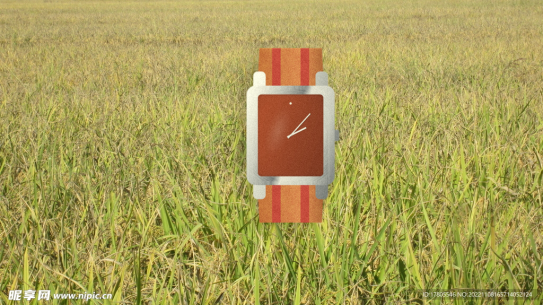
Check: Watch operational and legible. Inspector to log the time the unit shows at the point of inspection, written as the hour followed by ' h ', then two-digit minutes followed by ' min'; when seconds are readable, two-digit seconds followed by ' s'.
2 h 07 min
